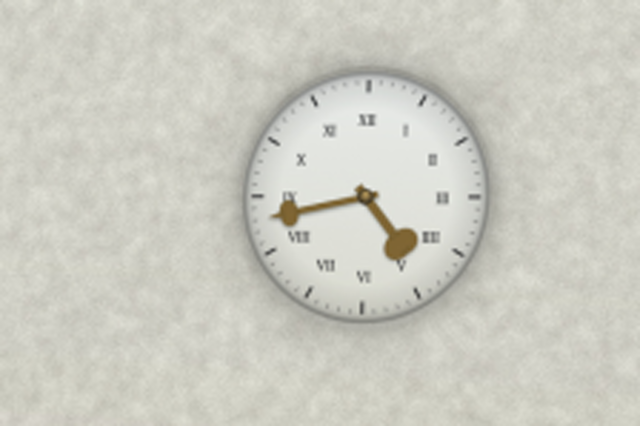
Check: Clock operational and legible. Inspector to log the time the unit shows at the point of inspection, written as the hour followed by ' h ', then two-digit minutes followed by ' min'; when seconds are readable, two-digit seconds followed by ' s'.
4 h 43 min
